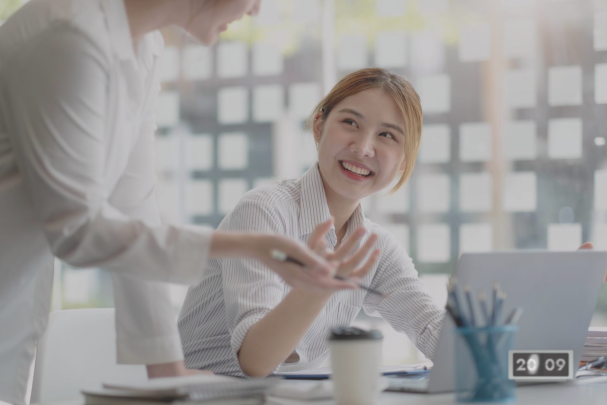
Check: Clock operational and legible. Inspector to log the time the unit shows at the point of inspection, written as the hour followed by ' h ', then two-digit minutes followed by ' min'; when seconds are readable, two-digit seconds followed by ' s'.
20 h 09 min
